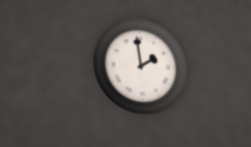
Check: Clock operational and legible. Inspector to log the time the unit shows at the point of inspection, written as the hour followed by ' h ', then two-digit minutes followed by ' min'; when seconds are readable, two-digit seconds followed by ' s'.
1 h 59 min
